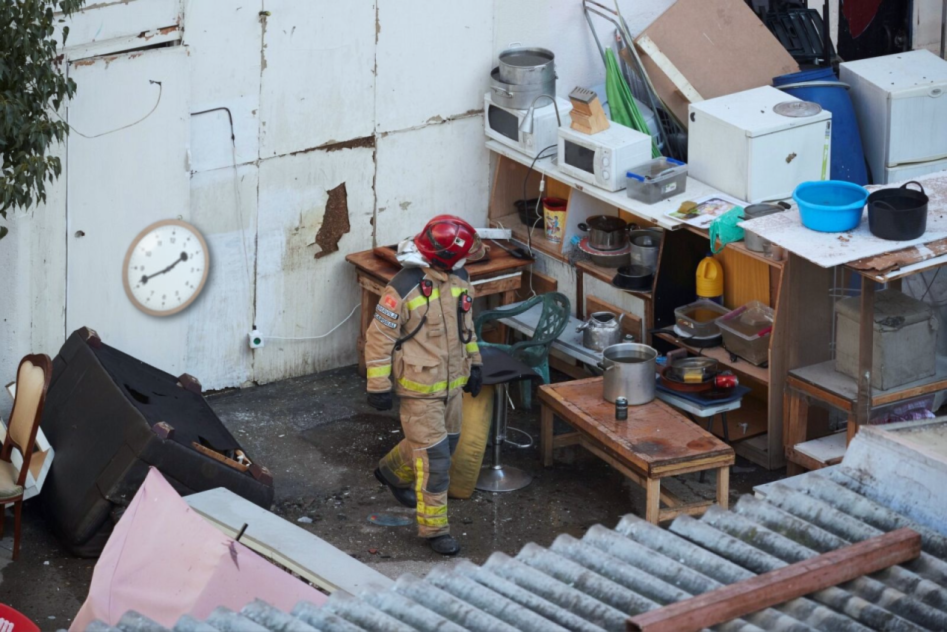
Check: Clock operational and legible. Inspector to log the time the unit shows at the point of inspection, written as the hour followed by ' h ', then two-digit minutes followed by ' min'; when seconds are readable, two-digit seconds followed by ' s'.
1 h 41 min
